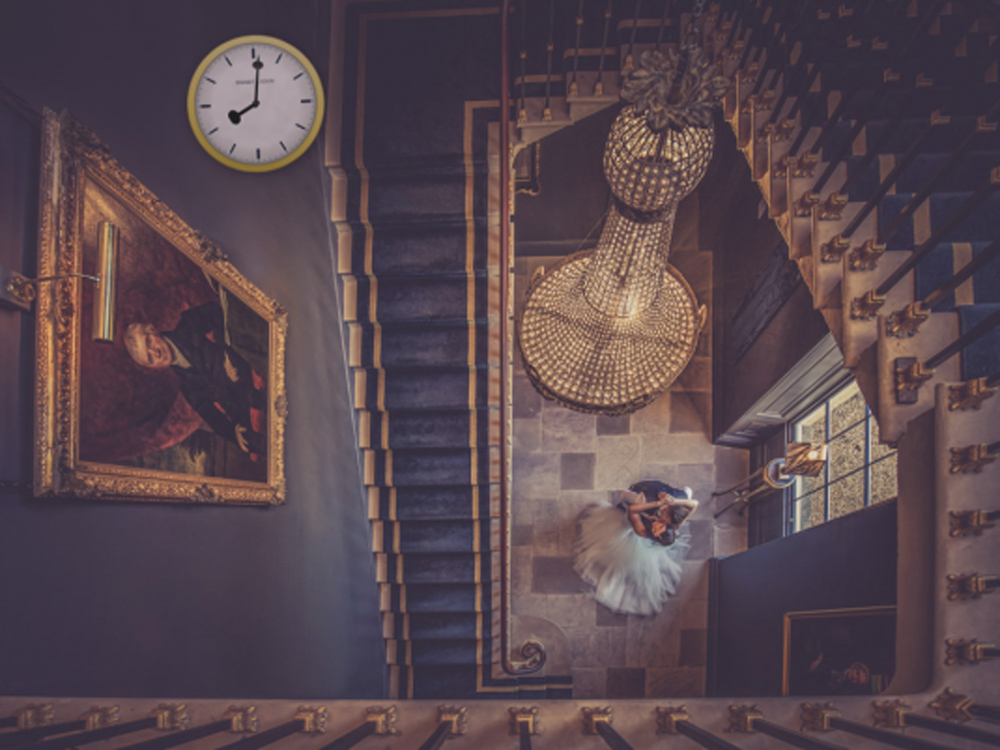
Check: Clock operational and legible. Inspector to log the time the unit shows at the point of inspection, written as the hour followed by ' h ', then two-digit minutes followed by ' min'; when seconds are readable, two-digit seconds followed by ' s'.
8 h 01 min
